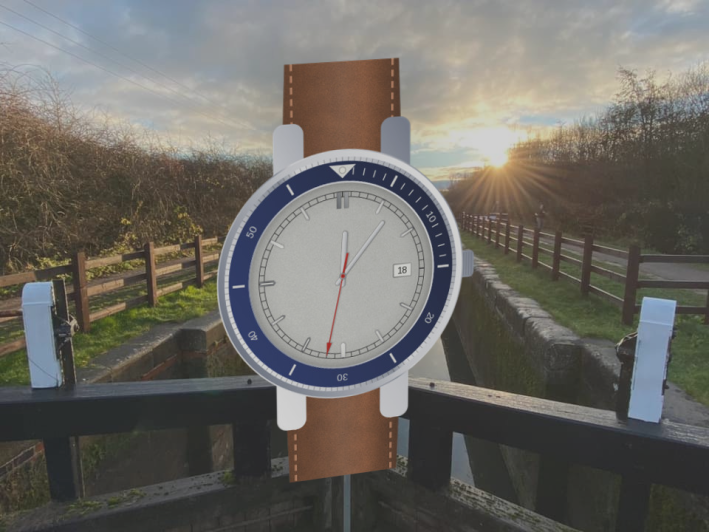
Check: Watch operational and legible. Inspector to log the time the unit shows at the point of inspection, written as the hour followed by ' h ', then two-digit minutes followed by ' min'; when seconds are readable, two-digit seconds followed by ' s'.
12 h 06 min 32 s
